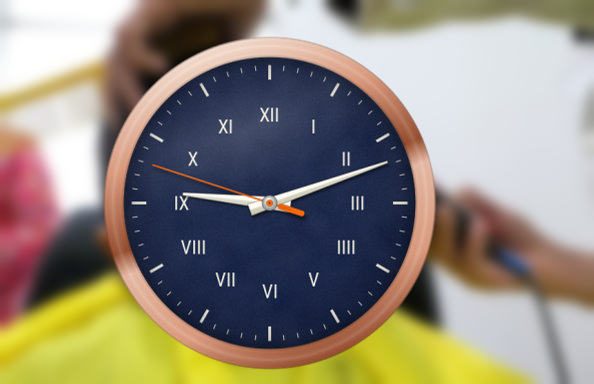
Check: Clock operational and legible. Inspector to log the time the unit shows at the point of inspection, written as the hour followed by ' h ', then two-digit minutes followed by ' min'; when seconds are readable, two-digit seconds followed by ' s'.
9 h 11 min 48 s
